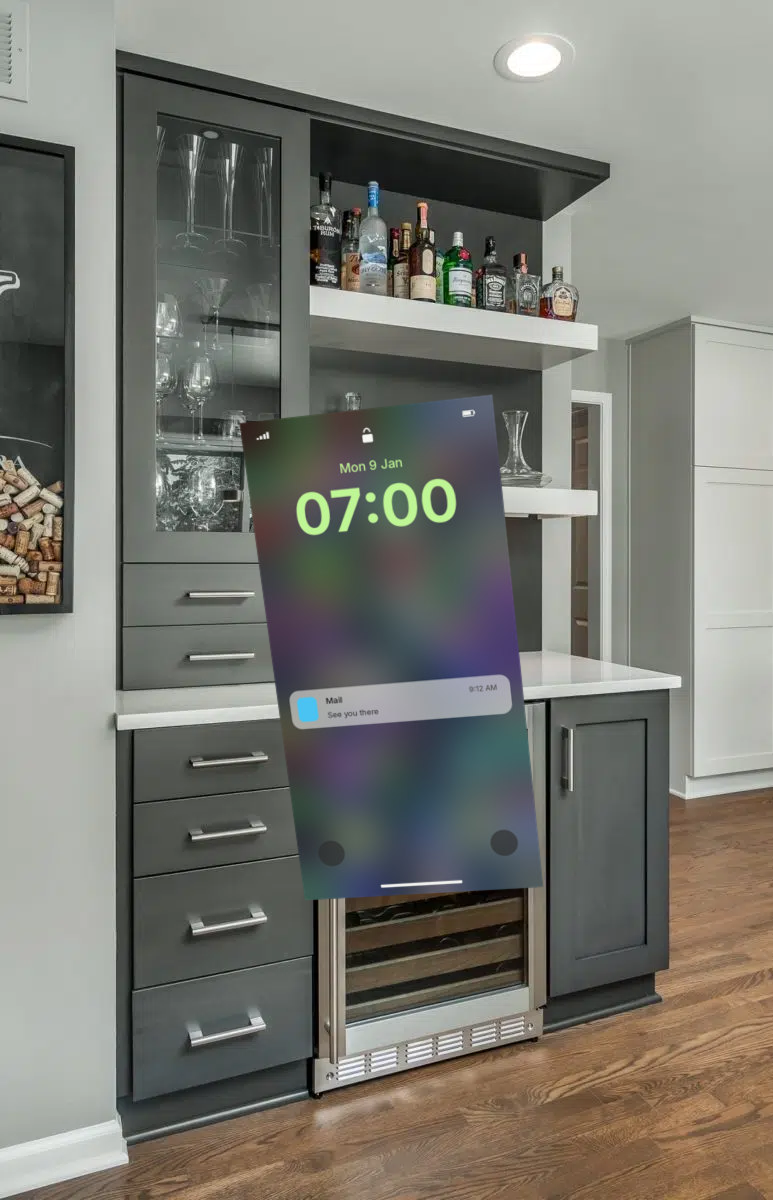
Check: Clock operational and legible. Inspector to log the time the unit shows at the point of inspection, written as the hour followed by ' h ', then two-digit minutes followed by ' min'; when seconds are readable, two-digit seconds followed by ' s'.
7 h 00 min
